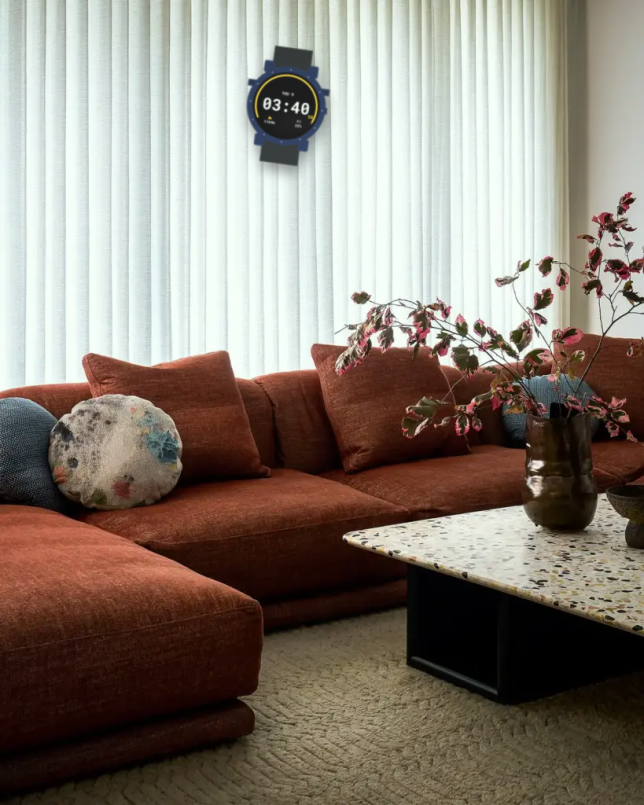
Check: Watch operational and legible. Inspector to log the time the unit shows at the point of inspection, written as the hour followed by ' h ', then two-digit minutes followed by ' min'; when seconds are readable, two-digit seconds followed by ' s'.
3 h 40 min
